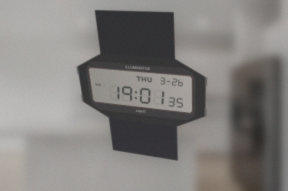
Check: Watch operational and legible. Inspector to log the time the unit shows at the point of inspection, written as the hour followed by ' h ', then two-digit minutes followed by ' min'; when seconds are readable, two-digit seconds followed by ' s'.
19 h 01 min 35 s
